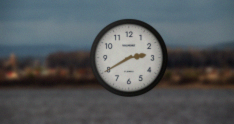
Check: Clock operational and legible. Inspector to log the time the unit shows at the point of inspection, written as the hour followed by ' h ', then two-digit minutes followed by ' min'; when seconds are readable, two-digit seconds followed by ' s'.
2 h 40 min
